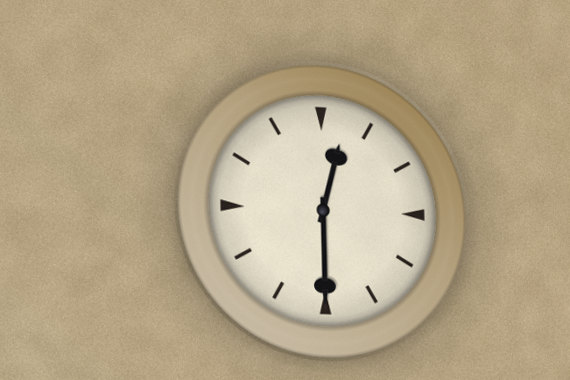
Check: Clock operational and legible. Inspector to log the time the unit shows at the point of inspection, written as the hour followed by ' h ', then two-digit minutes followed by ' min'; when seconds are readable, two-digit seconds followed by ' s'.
12 h 30 min
